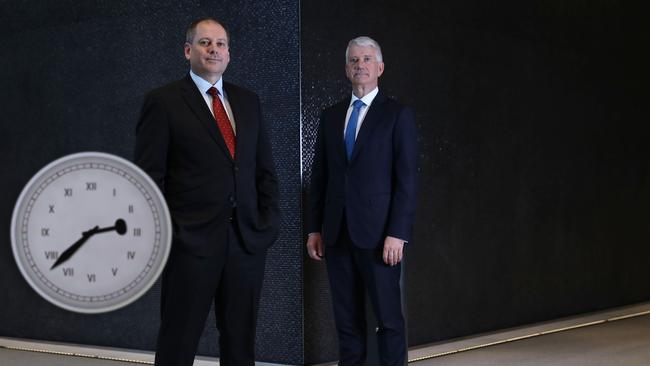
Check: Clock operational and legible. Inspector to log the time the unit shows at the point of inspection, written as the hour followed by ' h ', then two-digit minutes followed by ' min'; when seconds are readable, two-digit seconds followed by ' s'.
2 h 38 min
